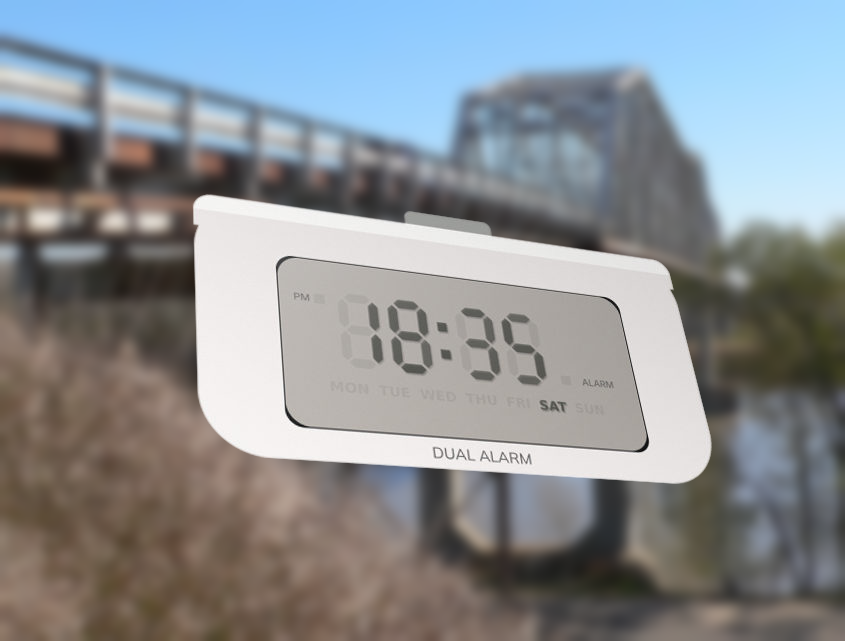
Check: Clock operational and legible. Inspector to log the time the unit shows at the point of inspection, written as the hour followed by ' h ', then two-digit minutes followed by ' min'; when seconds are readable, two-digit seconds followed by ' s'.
18 h 35 min
